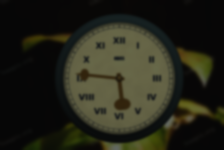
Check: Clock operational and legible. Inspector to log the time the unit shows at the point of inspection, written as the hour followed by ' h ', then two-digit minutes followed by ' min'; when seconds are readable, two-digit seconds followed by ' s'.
5 h 46 min
